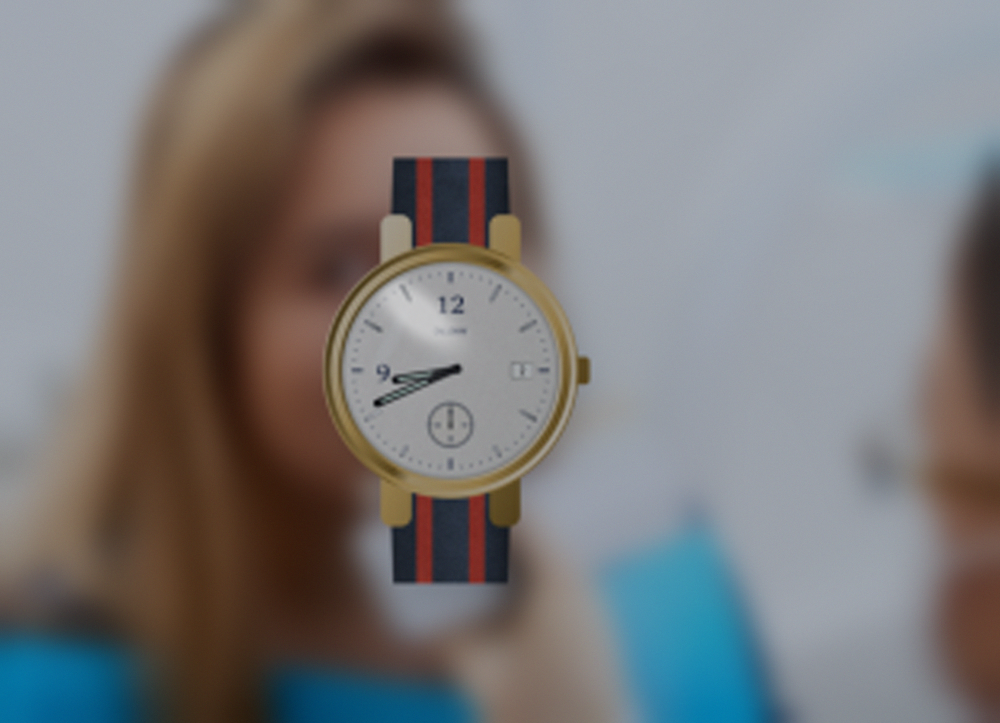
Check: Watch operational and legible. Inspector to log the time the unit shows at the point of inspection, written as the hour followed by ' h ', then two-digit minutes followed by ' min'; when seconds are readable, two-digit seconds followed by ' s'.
8 h 41 min
